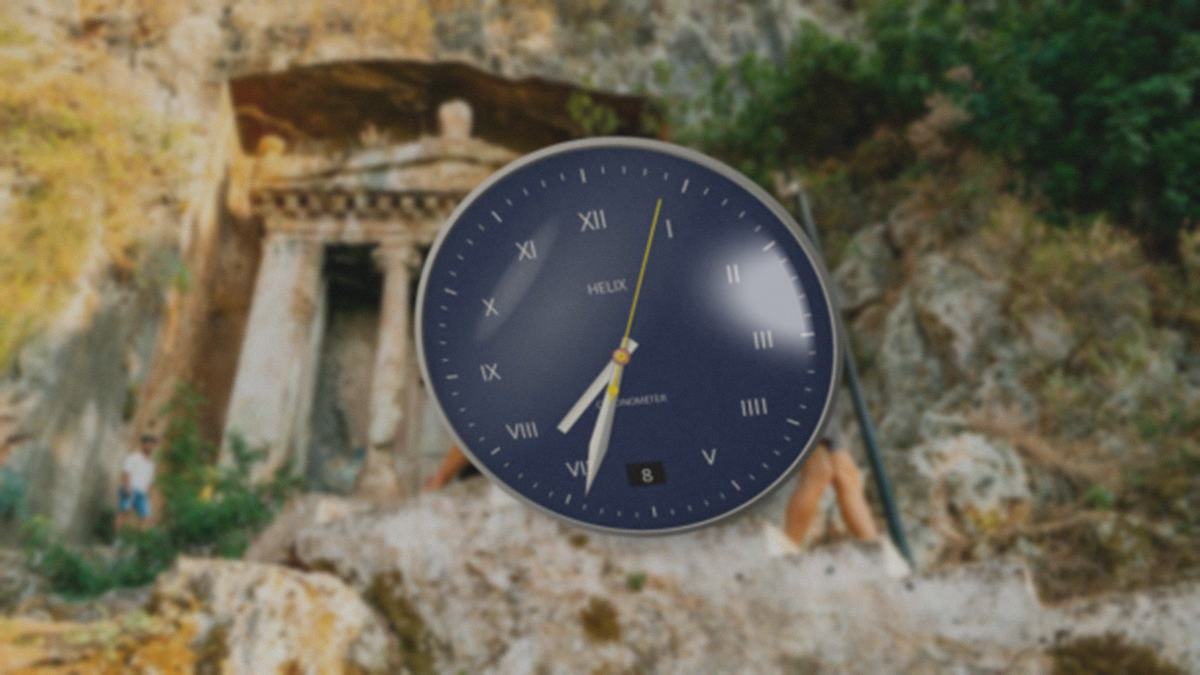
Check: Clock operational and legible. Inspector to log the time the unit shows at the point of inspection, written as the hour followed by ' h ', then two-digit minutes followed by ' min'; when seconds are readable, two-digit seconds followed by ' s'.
7 h 34 min 04 s
